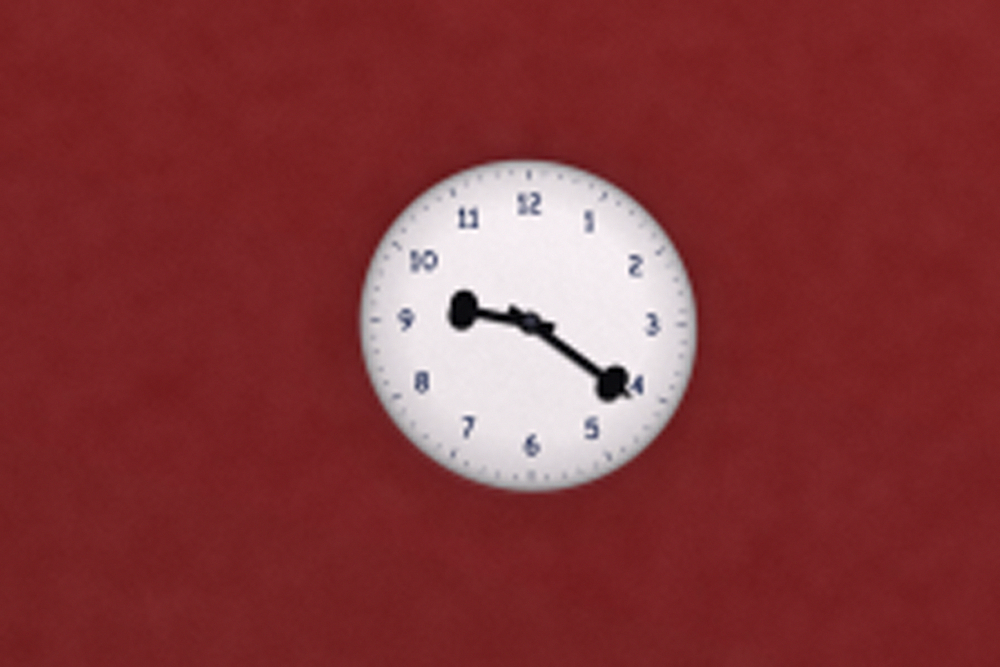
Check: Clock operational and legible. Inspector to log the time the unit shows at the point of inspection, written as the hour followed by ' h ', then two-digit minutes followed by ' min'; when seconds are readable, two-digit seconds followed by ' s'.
9 h 21 min
